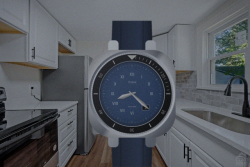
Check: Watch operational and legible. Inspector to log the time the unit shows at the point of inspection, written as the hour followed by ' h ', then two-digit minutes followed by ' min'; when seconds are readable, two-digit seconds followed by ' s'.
8 h 22 min
